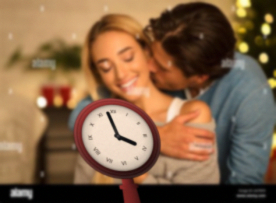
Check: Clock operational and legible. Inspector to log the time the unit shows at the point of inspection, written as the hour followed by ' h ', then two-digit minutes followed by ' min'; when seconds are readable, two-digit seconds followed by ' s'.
3 h 58 min
